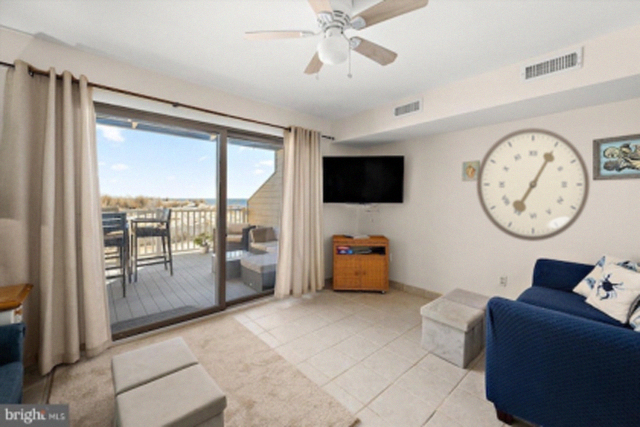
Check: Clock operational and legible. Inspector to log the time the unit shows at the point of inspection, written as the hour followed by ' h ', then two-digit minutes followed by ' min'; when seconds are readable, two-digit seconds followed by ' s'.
7 h 05 min
